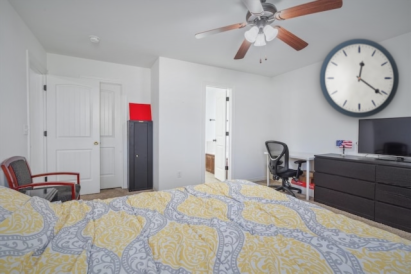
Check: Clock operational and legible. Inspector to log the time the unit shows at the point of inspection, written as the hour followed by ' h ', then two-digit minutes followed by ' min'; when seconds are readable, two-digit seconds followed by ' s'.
12 h 21 min
